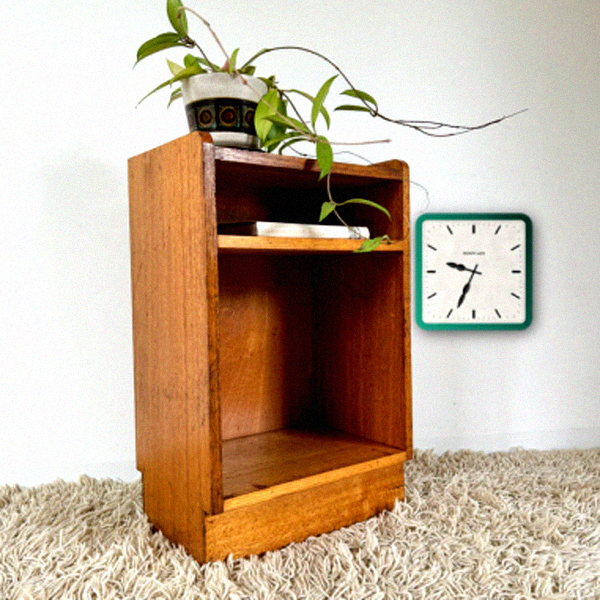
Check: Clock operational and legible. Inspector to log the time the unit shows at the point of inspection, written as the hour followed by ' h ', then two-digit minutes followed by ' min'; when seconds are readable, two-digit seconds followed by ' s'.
9 h 34 min
